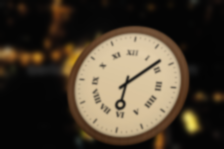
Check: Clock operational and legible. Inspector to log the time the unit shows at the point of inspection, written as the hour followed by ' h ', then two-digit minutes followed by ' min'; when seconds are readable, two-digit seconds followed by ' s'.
6 h 08 min
